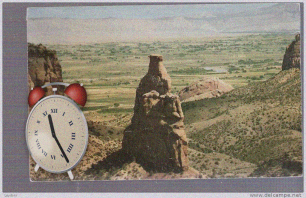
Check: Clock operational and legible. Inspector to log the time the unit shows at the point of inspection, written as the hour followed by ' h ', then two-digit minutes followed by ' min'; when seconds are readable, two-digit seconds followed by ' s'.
11 h 24 min
